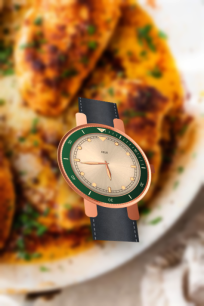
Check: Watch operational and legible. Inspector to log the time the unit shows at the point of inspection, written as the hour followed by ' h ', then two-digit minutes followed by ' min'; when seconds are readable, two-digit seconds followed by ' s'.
5 h 44 min
